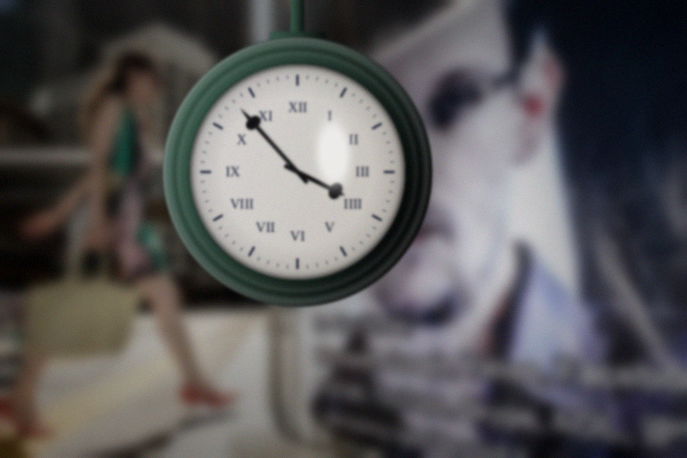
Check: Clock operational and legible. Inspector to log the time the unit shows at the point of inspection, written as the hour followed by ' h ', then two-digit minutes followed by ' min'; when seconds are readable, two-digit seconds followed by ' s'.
3 h 53 min
